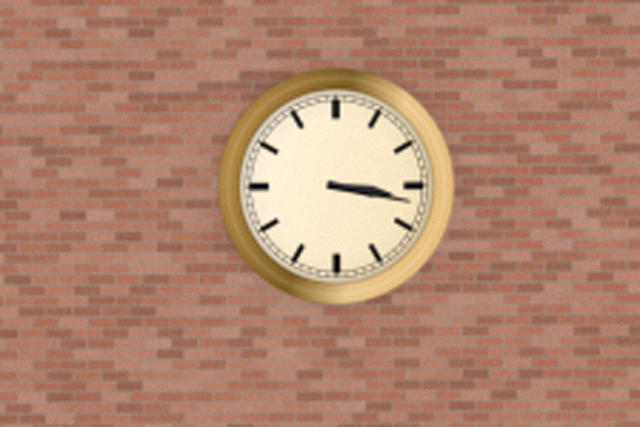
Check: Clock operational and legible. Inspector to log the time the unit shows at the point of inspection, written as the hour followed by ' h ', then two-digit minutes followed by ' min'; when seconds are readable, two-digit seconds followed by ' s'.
3 h 17 min
